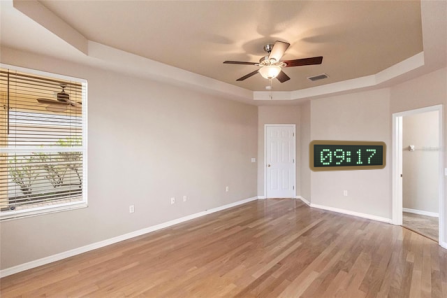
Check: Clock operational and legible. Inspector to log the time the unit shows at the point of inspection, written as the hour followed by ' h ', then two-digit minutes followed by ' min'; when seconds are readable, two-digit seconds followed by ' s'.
9 h 17 min
